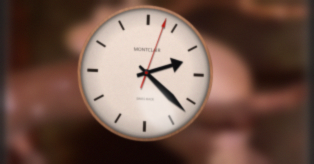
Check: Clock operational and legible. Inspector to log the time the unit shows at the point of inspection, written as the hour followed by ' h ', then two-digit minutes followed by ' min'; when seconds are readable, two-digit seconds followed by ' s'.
2 h 22 min 03 s
